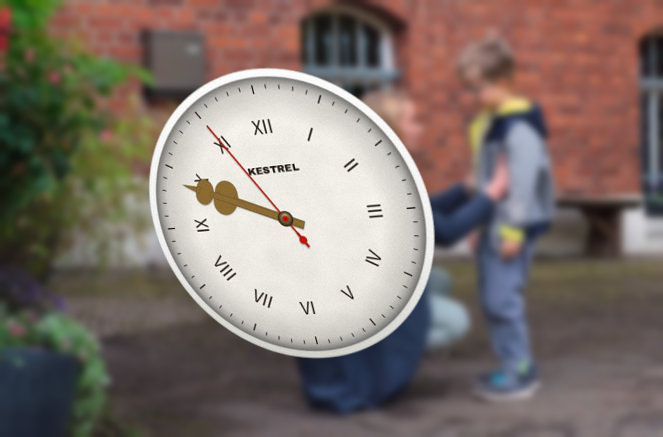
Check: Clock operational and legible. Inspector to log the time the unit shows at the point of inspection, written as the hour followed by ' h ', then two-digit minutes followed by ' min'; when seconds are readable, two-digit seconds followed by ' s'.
9 h 48 min 55 s
